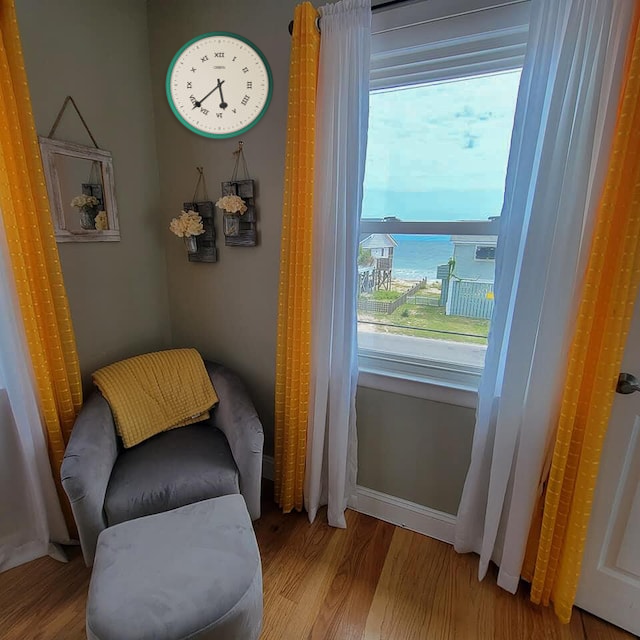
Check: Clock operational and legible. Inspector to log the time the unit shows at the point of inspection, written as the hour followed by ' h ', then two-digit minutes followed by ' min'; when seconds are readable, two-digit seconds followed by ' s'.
5 h 38 min
